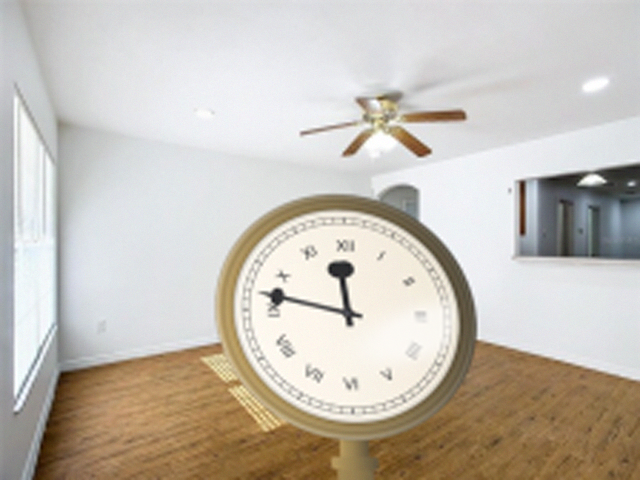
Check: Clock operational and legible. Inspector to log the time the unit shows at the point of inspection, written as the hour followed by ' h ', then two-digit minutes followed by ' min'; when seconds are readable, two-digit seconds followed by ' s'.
11 h 47 min
